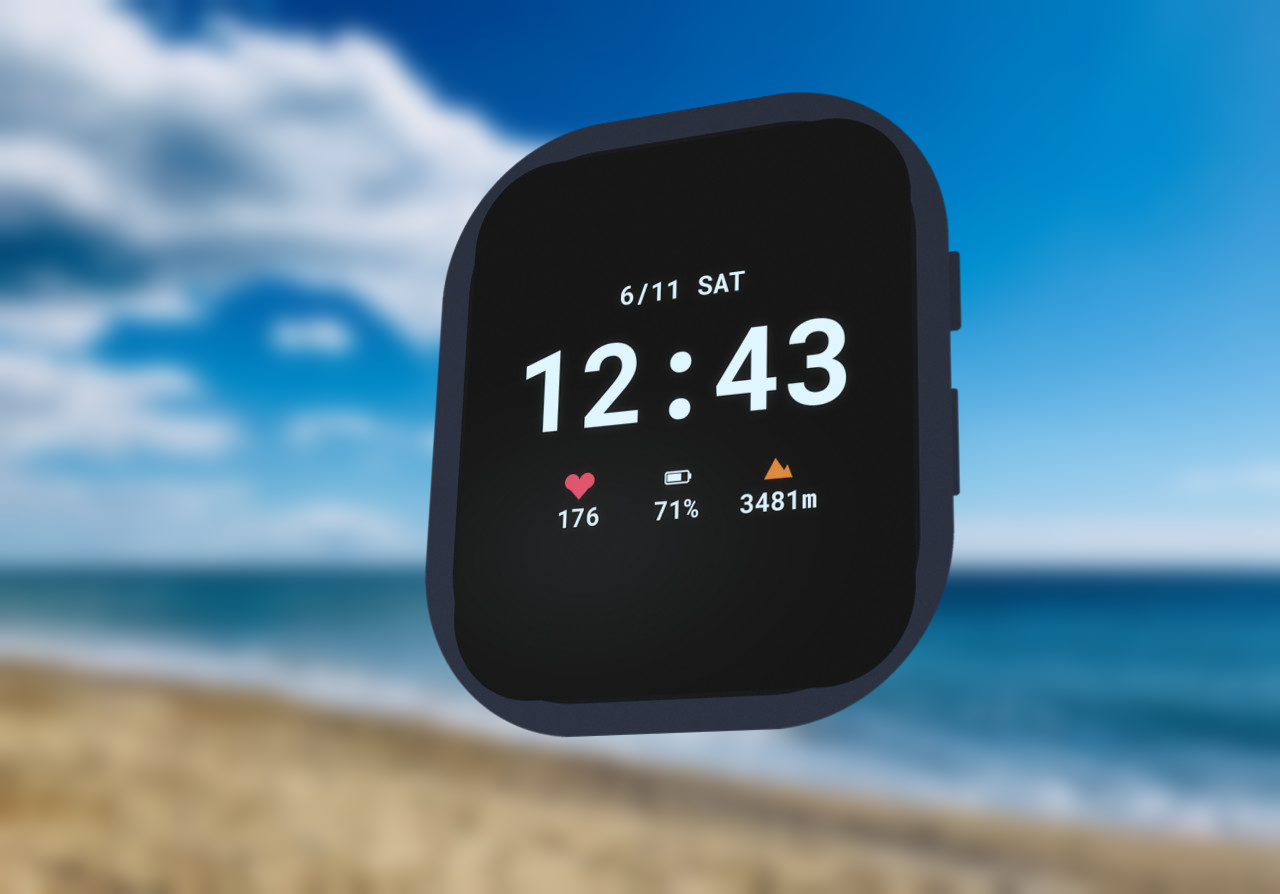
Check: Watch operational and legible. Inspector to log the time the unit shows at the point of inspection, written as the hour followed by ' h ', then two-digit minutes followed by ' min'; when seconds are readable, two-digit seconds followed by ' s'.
12 h 43 min
